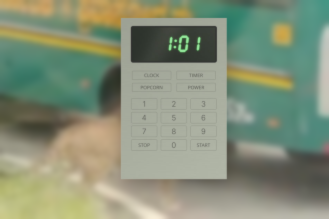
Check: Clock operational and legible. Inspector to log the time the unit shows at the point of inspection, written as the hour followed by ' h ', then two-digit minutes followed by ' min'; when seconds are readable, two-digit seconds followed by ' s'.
1 h 01 min
